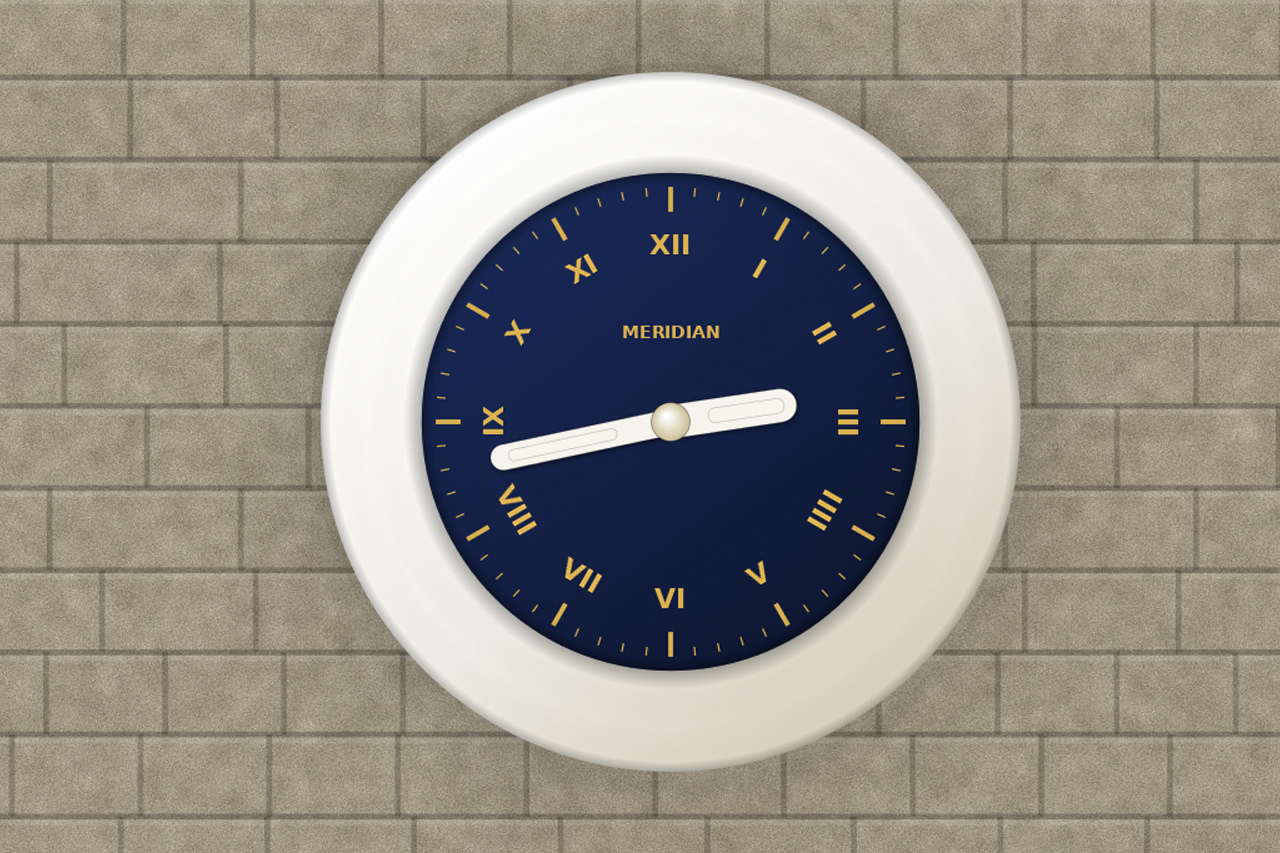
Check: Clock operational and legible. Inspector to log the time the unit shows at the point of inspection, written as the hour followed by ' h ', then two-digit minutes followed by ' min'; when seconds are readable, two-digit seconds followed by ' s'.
2 h 43 min
